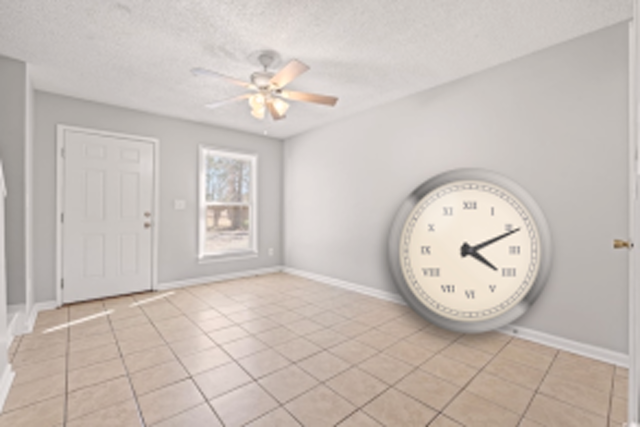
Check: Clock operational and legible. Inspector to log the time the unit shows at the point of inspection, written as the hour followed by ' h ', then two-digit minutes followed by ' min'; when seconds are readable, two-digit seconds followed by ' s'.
4 h 11 min
